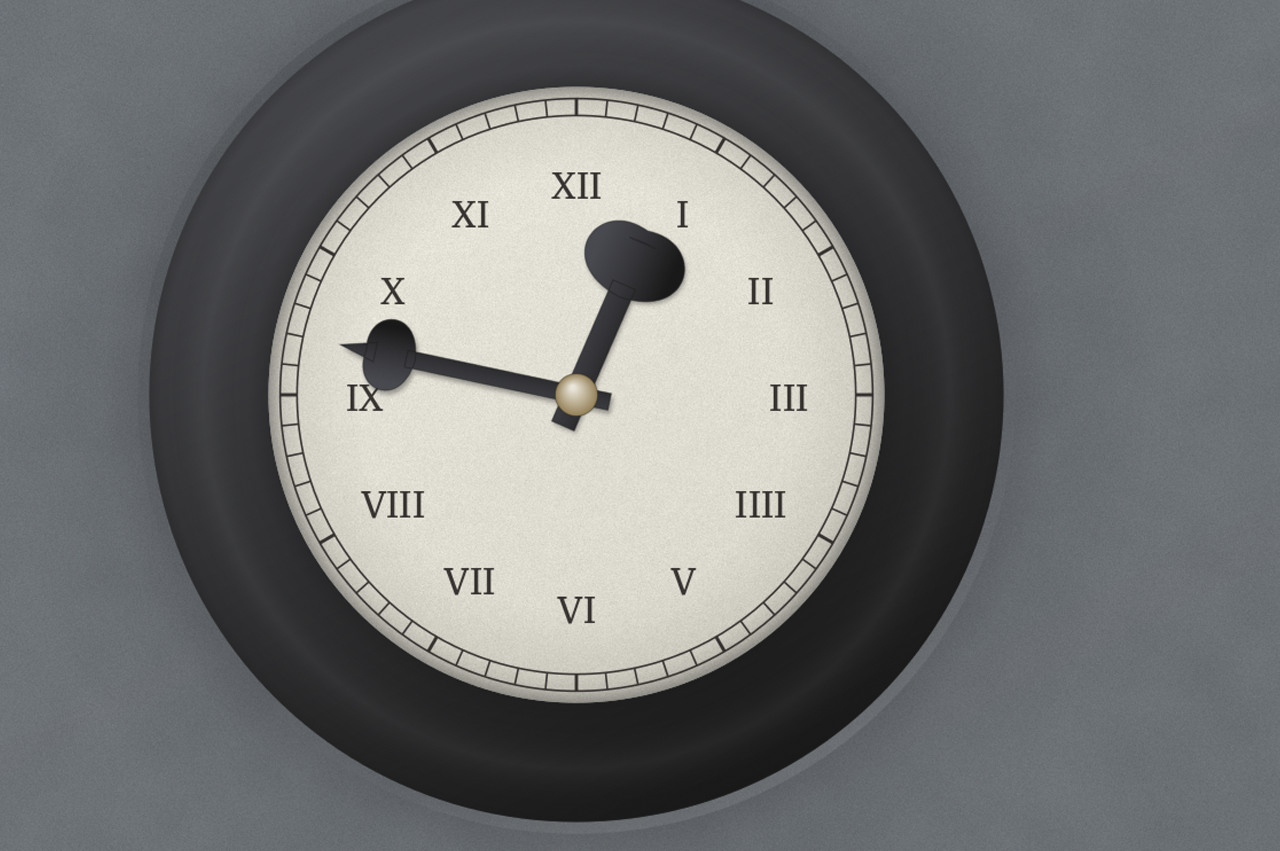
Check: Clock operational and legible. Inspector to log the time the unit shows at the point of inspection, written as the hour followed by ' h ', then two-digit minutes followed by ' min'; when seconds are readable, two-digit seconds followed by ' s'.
12 h 47 min
